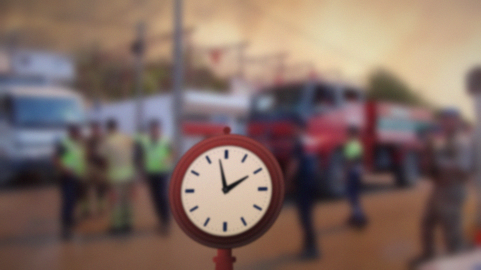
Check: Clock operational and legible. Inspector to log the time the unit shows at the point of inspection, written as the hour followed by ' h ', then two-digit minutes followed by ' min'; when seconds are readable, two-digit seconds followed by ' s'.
1 h 58 min
